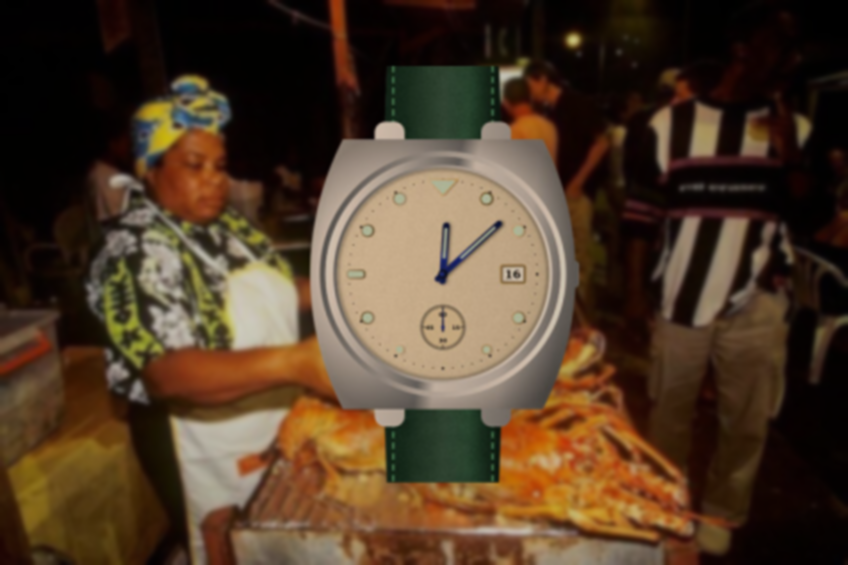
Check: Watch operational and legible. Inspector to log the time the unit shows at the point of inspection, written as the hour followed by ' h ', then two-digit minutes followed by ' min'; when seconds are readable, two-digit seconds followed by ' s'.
12 h 08 min
